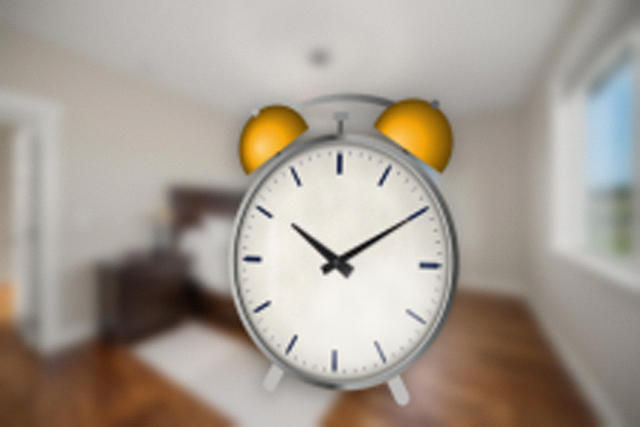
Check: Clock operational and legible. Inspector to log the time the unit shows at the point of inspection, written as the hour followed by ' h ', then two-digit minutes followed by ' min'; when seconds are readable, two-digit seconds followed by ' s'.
10 h 10 min
